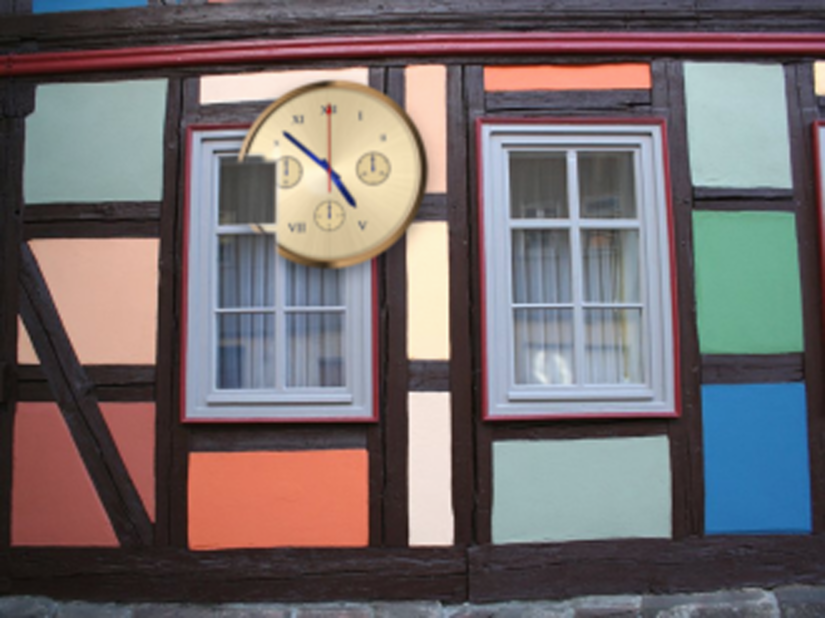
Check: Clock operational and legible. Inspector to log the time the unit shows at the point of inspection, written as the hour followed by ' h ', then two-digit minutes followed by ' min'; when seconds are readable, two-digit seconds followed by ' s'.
4 h 52 min
